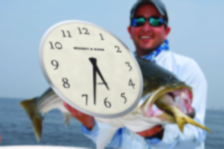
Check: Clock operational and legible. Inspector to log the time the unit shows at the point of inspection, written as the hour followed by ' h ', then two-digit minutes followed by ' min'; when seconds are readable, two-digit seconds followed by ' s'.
5 h 33 min
